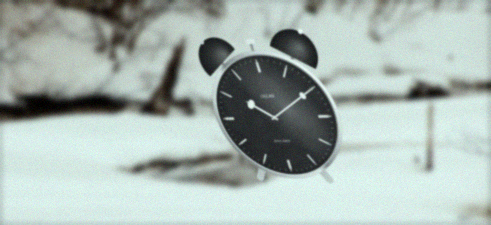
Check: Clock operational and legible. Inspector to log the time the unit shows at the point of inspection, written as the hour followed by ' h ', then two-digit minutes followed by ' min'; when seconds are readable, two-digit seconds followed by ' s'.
10 h 10 min
